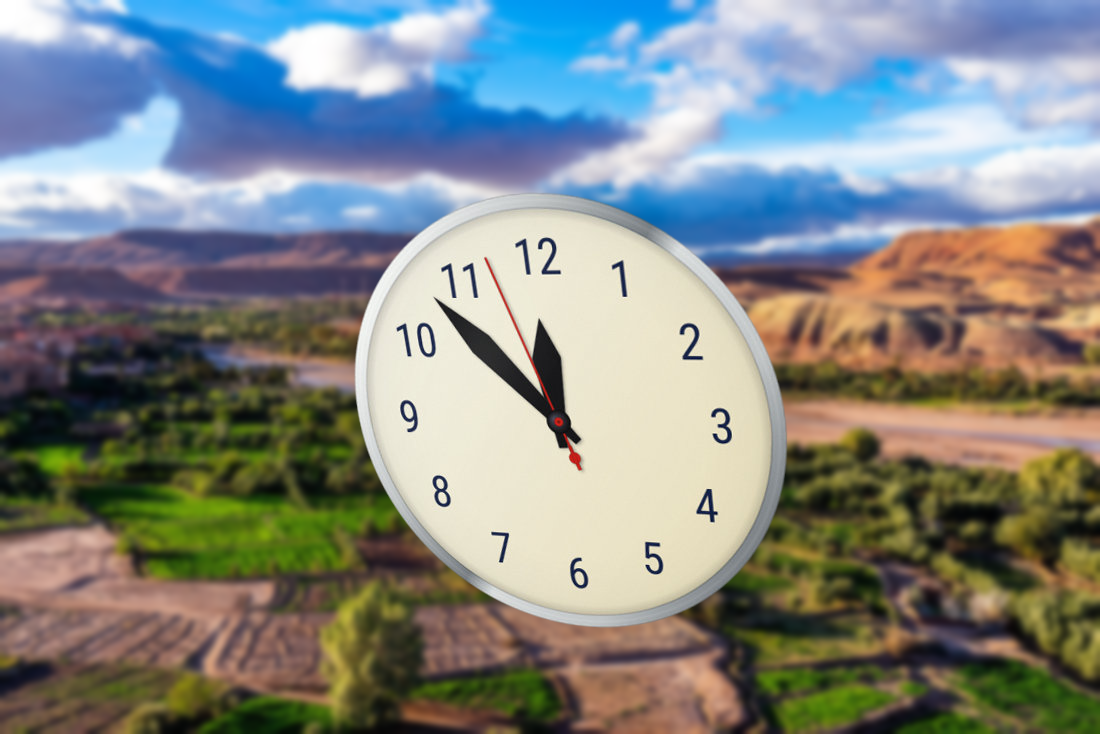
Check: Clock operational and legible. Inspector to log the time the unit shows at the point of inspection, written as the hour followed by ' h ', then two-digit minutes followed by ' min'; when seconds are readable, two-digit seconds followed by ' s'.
11 h 52 min 57 s
